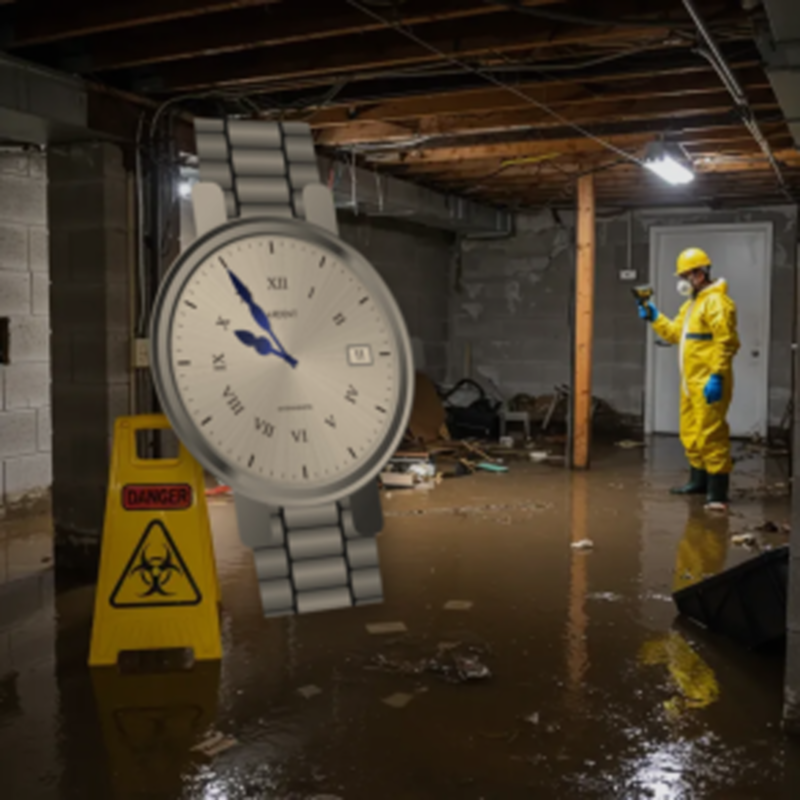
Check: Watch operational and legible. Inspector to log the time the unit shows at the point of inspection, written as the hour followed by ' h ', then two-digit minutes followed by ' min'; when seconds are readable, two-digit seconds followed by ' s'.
9 h 55 min
